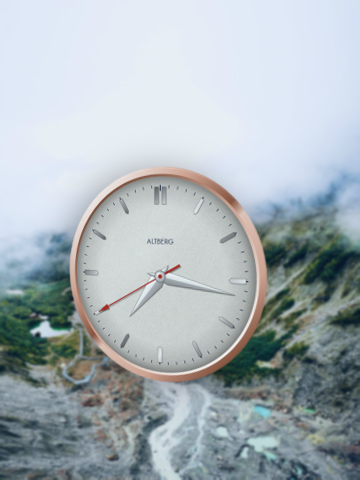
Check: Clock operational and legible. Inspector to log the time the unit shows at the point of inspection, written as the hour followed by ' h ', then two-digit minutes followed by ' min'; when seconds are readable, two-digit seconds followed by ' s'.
7 h 16 min 40 s
